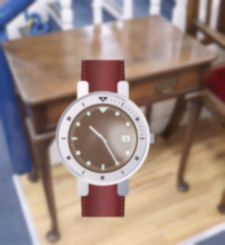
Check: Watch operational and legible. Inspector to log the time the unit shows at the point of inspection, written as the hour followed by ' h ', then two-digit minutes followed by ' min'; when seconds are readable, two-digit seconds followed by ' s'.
10 h 25 min
